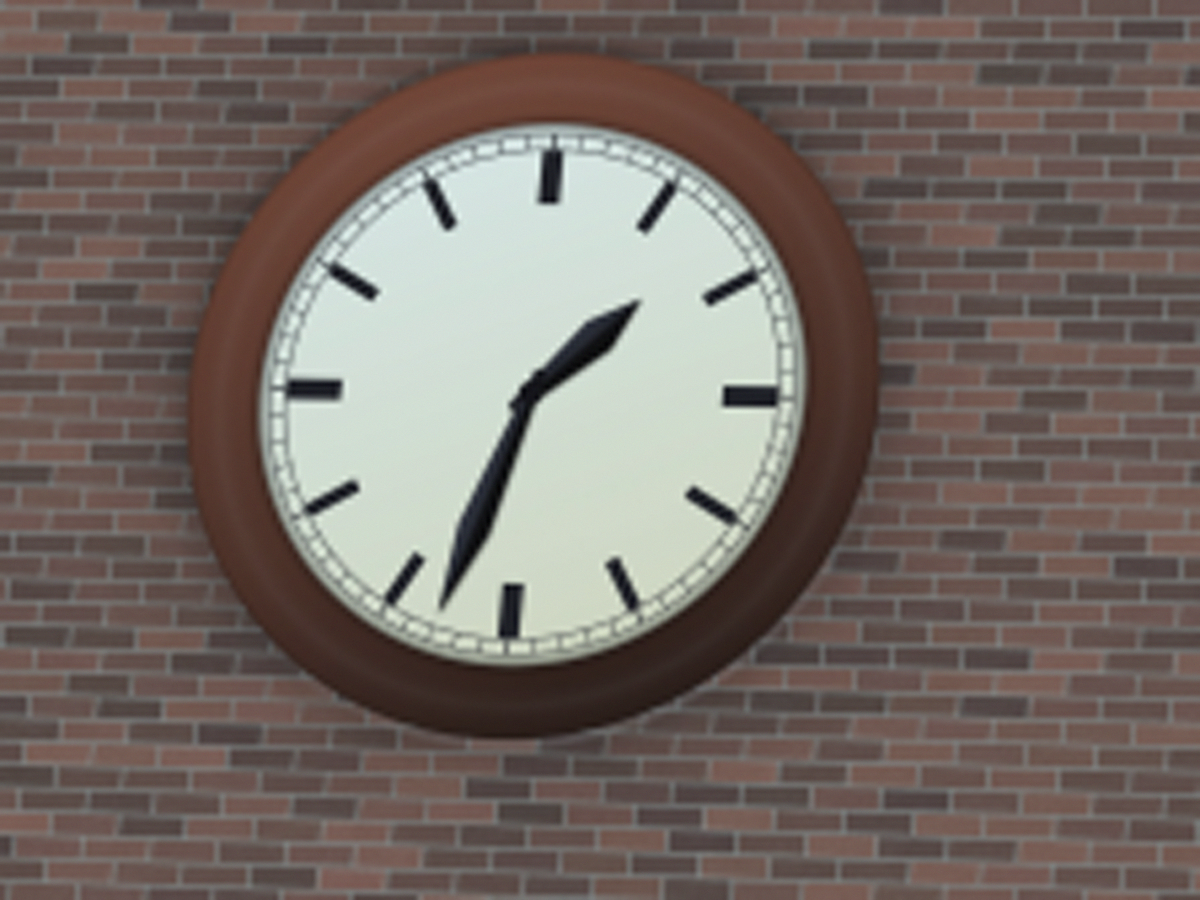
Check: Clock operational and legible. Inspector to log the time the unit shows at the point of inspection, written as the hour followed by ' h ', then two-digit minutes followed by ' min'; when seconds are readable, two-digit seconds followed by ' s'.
1 h 33 min
